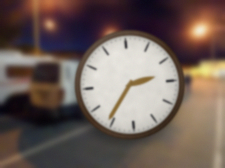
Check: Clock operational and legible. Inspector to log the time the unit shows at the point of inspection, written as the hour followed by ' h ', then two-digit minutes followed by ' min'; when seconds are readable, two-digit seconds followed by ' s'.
2 h 36 min
